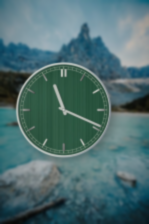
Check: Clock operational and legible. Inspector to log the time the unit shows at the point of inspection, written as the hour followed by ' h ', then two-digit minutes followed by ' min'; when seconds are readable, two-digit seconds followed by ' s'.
11 h 19 min
